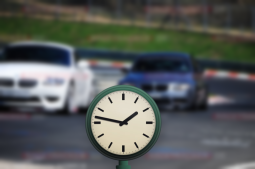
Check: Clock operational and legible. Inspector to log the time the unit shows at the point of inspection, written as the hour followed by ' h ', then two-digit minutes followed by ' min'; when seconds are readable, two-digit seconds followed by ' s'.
1 h 47 min
